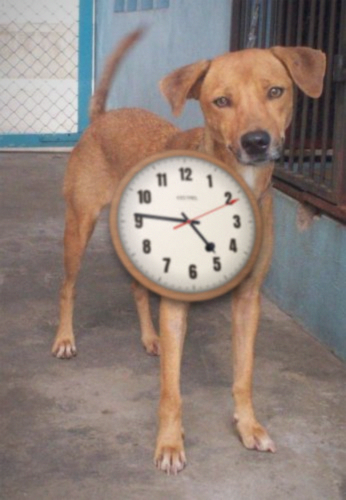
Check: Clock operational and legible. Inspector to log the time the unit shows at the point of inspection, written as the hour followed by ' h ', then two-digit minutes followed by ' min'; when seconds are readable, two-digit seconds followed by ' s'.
4 h 46 min 11 s
